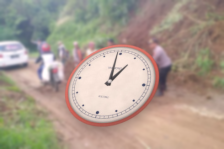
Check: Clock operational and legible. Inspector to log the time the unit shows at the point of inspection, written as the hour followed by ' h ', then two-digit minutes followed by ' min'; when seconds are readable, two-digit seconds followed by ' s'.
12 h 59 min
